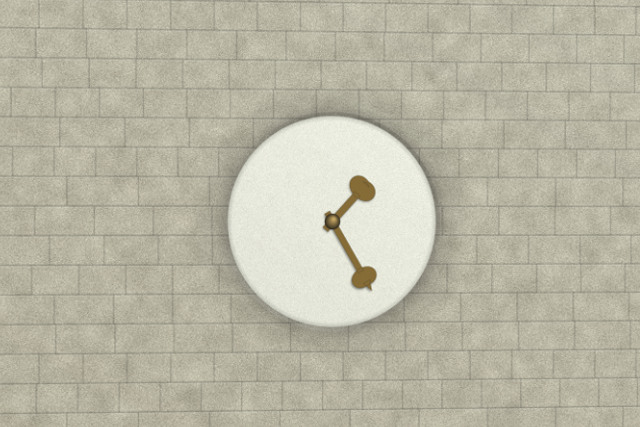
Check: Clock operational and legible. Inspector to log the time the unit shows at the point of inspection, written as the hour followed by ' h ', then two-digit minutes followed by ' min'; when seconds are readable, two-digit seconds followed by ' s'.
1 h 25 min
